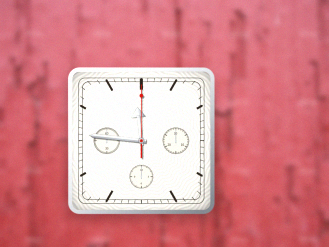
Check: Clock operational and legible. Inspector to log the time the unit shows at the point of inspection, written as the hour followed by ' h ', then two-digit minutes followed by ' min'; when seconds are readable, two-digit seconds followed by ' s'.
11 h 46 min
